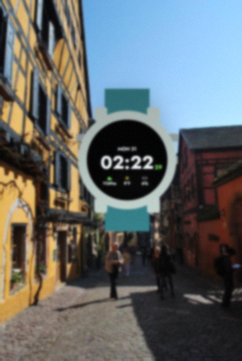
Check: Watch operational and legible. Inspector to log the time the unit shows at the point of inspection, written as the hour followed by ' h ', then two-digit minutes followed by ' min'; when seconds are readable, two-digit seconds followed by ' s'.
2 h 22 min
